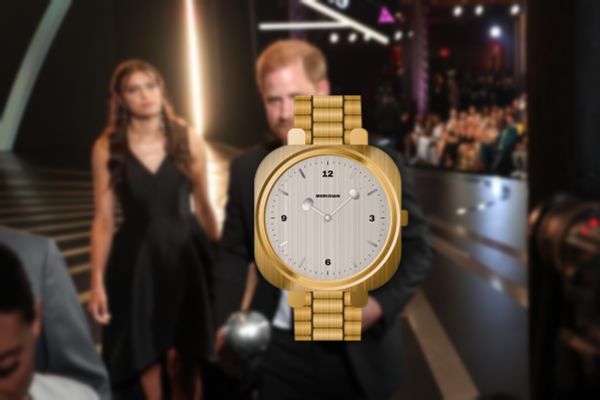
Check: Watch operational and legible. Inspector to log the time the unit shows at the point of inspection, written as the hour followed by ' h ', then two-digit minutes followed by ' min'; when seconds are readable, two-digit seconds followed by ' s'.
10 h 08 min
